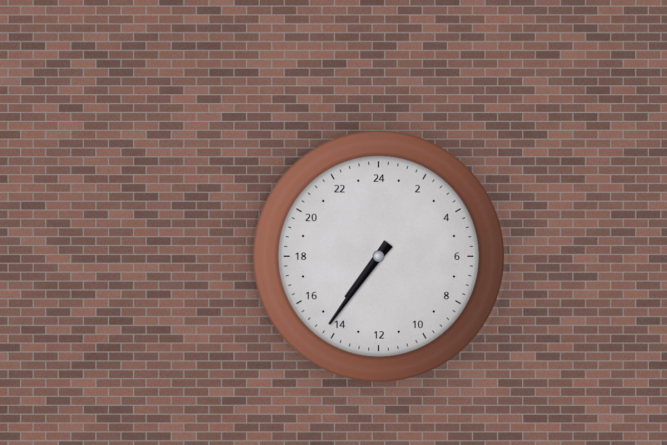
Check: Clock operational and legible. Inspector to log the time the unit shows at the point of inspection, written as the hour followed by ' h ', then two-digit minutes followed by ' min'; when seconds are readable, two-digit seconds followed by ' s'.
14 h 36 min
